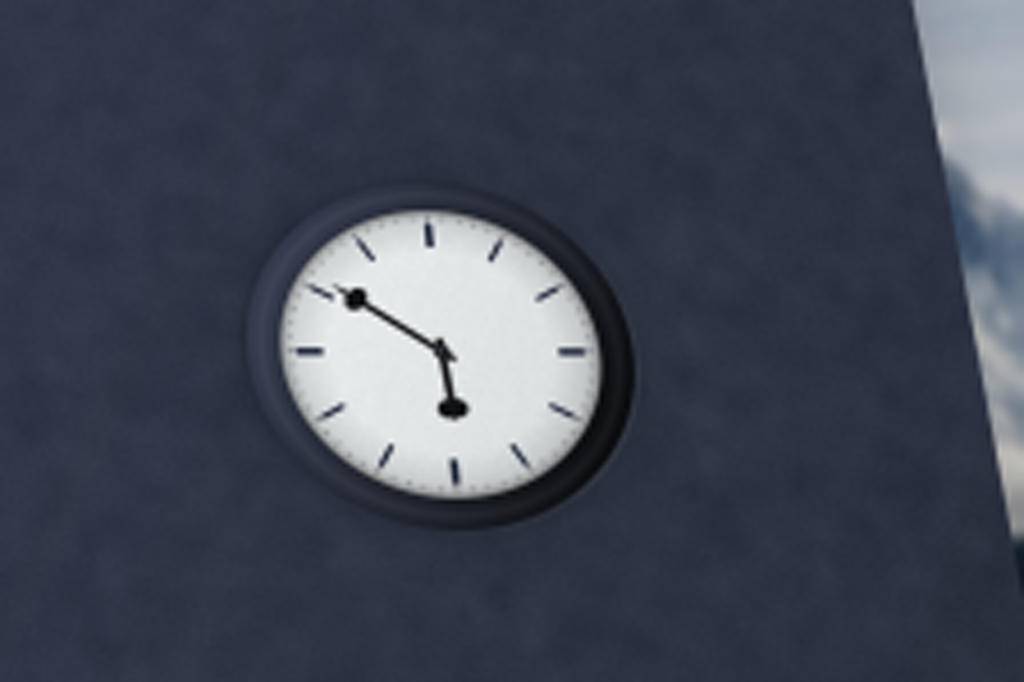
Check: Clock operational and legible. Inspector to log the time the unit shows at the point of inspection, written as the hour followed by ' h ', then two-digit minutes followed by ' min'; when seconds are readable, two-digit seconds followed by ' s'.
5 h 51 min
